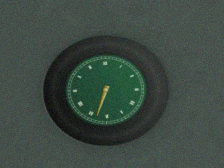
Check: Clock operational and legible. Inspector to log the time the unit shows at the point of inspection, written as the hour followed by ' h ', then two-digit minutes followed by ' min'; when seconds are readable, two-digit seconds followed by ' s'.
6 h 33 min
